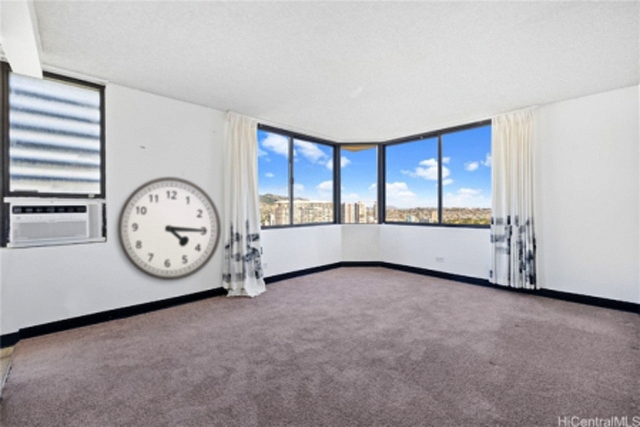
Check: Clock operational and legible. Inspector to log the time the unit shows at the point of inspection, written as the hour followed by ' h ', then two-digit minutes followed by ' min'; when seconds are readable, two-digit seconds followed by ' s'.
4 h 15 min
